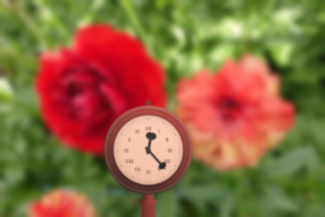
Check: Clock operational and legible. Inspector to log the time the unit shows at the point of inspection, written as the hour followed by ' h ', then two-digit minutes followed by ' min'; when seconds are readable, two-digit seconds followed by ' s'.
12 h 23 min
